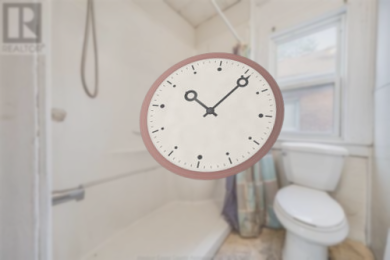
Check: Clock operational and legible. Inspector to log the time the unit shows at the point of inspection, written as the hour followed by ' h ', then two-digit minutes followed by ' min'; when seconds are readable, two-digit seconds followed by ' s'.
10 h 06 min
